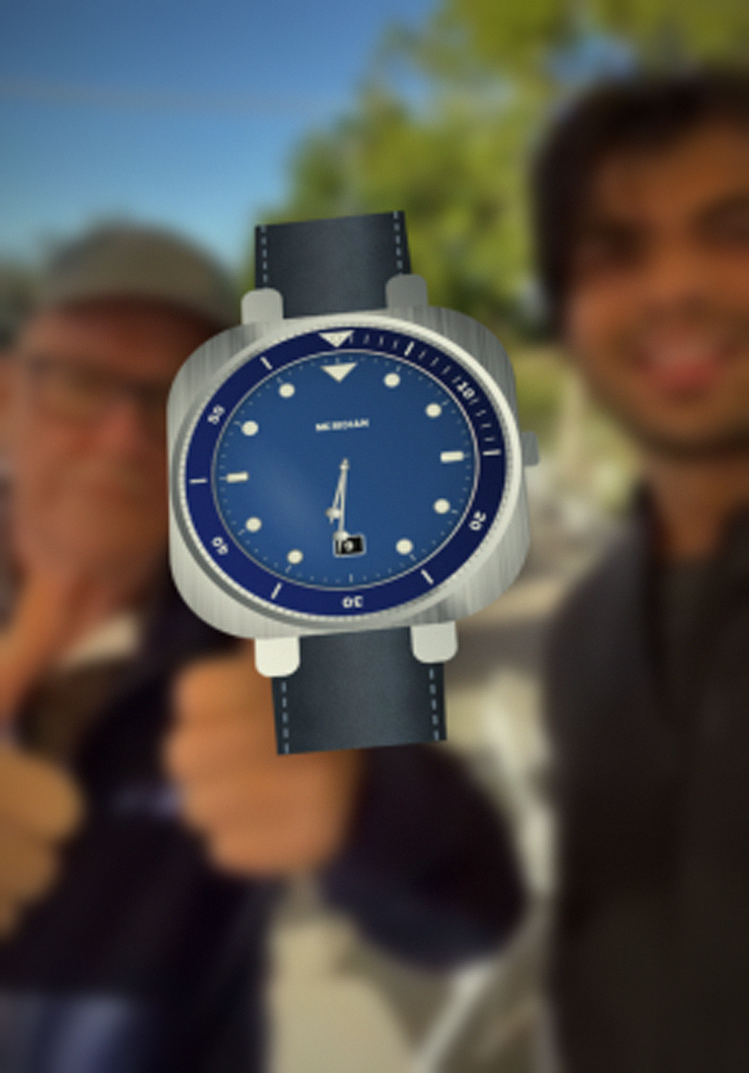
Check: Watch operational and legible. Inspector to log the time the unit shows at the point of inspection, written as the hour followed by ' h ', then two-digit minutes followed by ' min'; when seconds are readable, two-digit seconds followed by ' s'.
6 h 31 min
